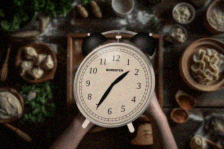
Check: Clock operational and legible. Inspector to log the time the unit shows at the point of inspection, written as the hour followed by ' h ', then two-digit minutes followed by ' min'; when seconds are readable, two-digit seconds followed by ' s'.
1 h 35 min
